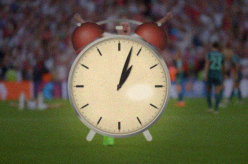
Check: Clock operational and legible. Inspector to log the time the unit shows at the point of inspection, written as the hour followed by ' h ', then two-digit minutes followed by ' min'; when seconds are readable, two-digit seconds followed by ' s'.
1 h 03 min
